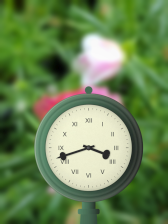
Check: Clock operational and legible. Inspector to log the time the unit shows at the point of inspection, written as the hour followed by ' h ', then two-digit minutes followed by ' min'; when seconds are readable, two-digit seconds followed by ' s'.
3 h 42 min
